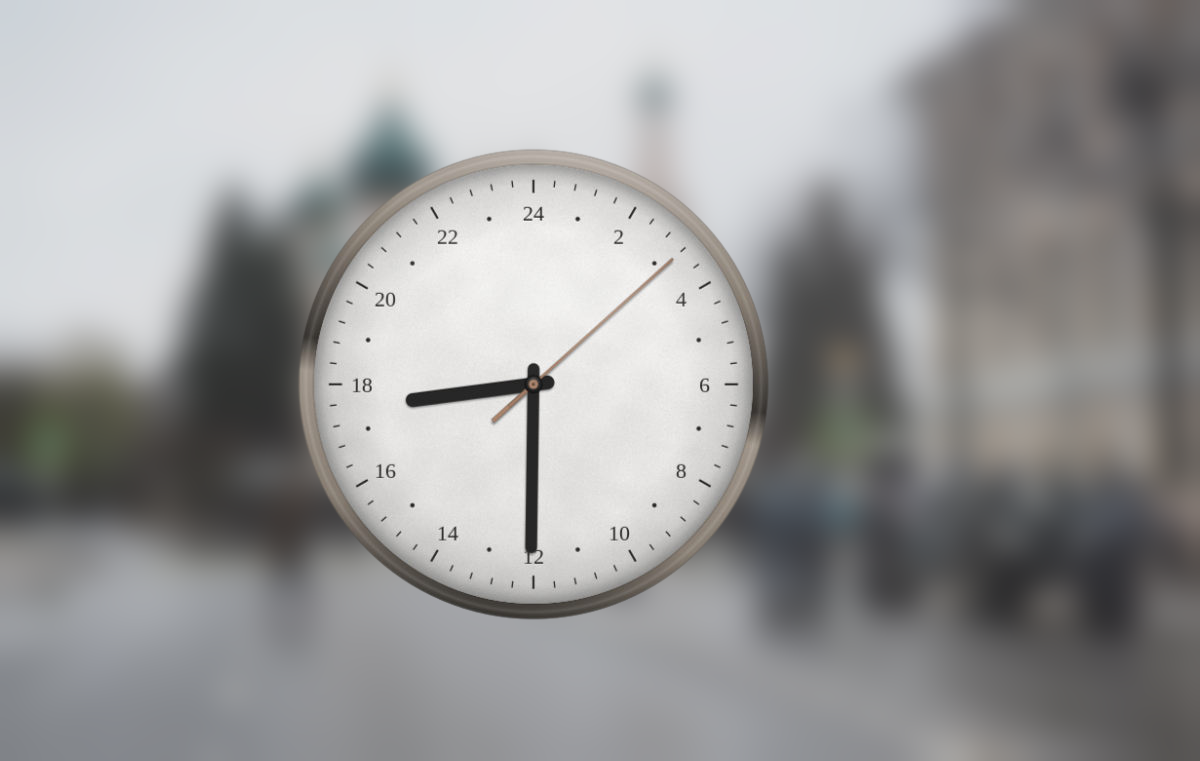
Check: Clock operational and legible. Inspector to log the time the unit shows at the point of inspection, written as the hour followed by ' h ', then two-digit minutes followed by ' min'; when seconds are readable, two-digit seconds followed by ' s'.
17 h 30 min 08 s
